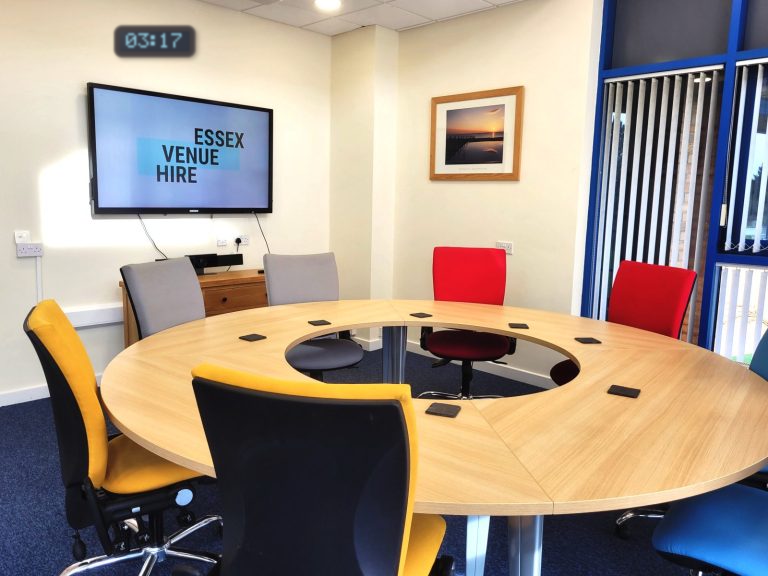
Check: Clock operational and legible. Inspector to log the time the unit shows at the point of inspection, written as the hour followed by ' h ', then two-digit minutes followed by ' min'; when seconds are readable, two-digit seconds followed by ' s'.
3 h 17 min
